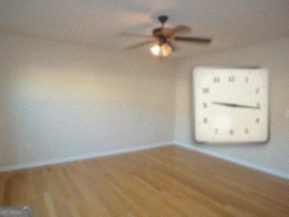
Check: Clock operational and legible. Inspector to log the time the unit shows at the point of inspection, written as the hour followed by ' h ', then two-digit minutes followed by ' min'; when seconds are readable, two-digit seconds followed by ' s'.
9 h 16 min
